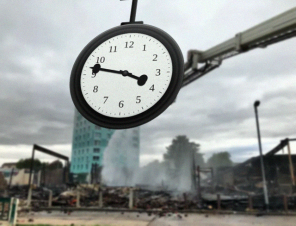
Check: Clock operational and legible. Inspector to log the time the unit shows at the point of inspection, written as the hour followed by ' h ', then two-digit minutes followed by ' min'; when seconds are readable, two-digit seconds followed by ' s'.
3 h 47 min
